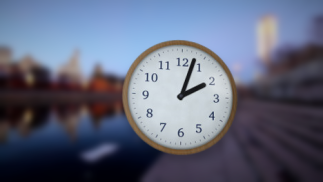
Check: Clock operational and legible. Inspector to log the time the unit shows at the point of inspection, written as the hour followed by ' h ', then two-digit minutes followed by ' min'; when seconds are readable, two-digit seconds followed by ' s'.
2 h 03 min
